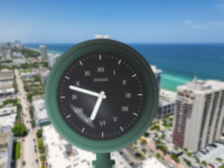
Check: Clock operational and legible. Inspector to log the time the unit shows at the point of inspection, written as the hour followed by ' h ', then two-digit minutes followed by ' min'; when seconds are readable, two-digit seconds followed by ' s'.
6 h 48 min
